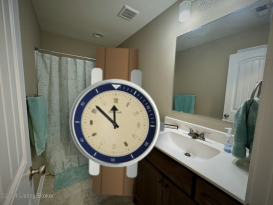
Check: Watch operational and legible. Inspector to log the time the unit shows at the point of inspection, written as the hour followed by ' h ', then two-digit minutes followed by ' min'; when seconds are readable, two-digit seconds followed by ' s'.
11 h 52 min
